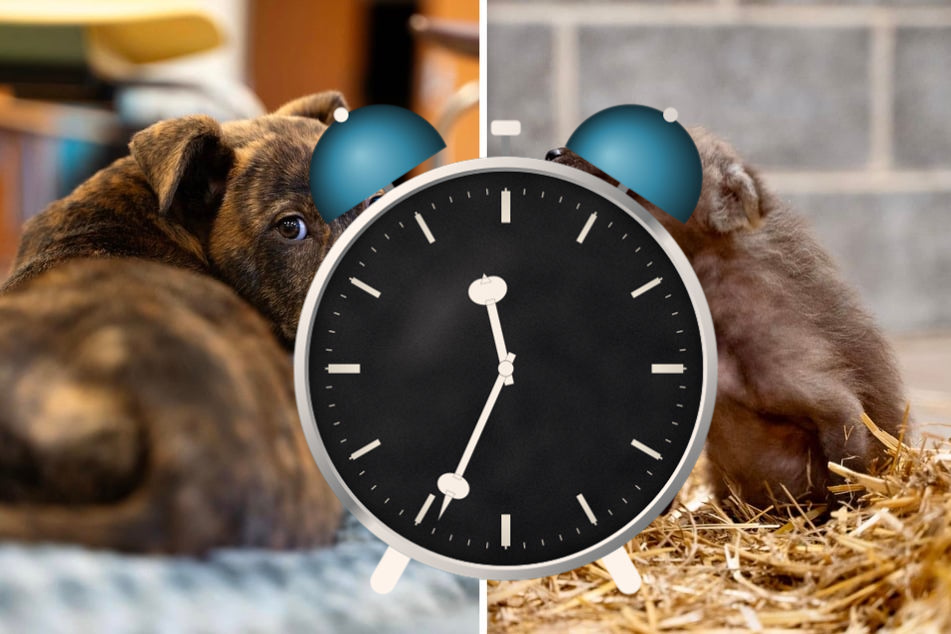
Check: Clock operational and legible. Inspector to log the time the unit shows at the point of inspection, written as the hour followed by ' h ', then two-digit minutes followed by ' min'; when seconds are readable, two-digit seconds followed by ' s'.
11 h 34 min
